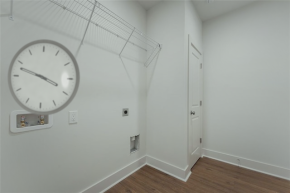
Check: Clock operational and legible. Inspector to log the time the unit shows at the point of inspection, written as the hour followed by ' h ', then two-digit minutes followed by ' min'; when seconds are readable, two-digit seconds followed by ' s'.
3 h 48 min
